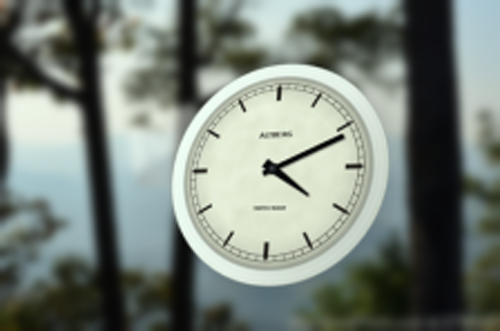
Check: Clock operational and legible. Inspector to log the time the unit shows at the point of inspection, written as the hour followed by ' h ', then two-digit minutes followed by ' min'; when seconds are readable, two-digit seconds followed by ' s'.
4 h 11 min
